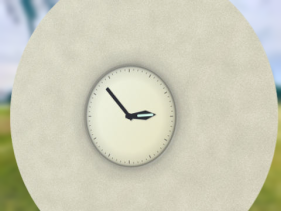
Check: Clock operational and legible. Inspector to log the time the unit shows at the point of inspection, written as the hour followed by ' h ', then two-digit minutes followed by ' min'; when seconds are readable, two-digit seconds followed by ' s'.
2 h 53 min
